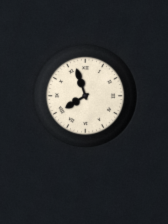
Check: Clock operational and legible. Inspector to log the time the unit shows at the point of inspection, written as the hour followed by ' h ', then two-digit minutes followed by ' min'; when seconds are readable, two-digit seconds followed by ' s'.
7 h 57 min
